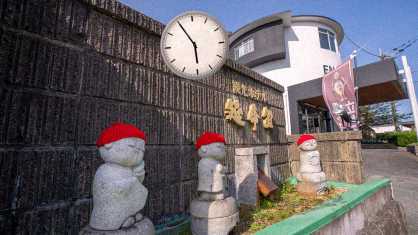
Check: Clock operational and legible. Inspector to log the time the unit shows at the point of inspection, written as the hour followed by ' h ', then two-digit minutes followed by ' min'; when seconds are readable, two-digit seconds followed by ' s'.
5 h 55 min
